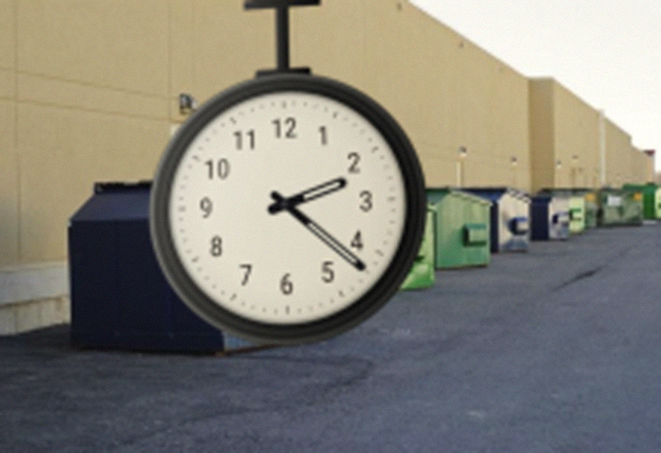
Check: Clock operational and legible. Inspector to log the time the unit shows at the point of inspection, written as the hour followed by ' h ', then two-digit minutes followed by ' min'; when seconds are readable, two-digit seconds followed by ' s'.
2 h 22 min
